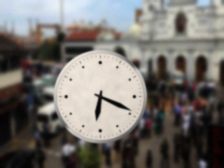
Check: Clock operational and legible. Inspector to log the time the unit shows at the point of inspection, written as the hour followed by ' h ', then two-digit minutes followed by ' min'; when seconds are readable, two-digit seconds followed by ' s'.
6 h 19 min
